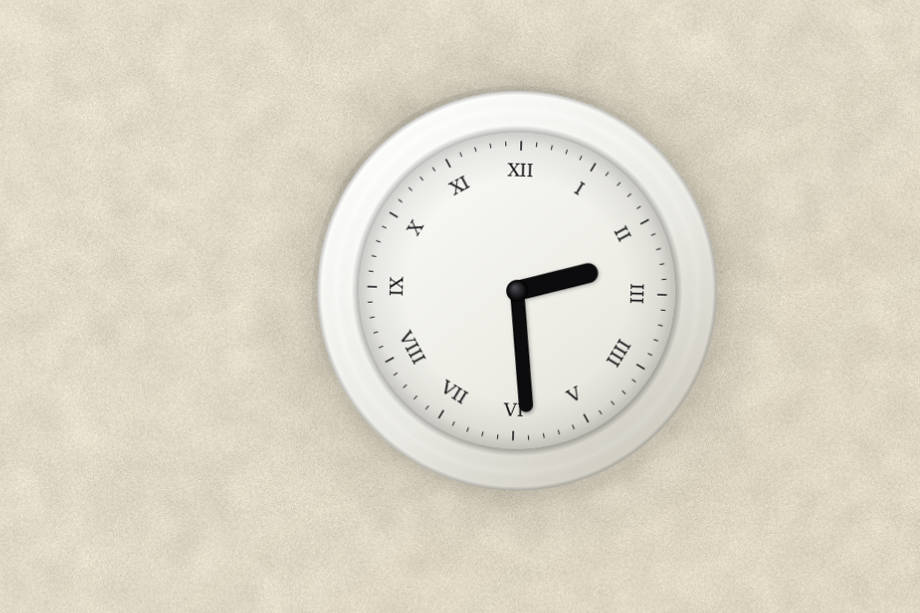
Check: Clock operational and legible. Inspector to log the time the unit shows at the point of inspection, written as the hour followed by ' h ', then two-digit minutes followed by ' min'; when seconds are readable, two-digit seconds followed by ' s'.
2 h 29 min
